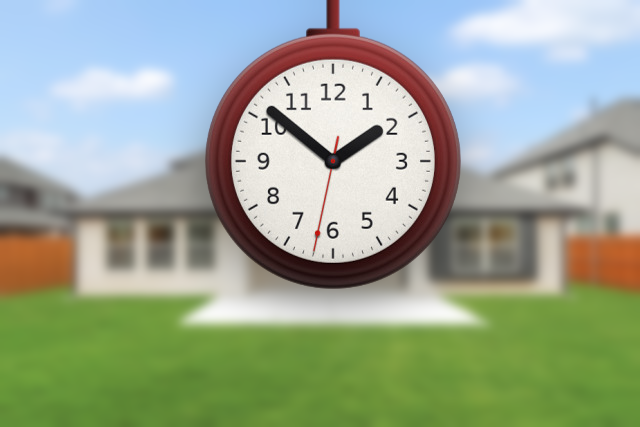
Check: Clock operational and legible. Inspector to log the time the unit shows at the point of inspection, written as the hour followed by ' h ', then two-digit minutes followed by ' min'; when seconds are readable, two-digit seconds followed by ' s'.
1 h 51 min 32 s
